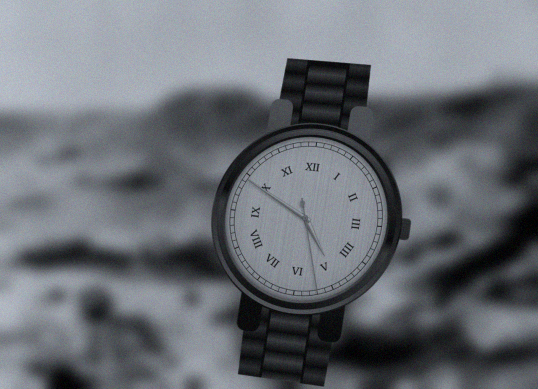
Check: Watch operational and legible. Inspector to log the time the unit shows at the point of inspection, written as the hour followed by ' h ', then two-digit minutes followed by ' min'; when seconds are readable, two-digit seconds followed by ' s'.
4 h 49 min 27 s
